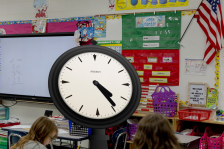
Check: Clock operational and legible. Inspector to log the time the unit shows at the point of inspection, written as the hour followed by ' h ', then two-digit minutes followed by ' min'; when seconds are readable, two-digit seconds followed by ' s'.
4 h 24 min
